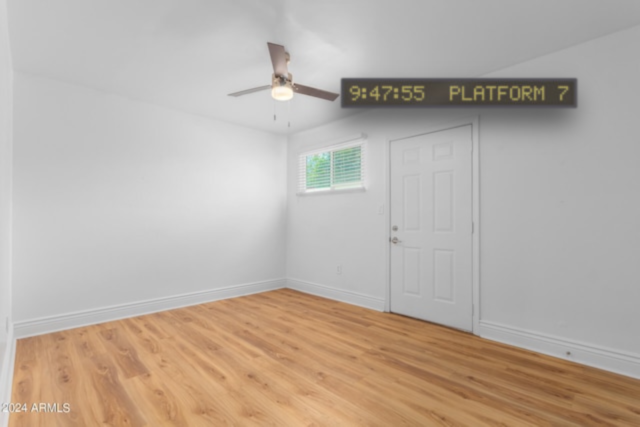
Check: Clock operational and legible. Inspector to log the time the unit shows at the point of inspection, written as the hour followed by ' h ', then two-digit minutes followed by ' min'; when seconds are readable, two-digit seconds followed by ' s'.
9 h 47 min 55 s
